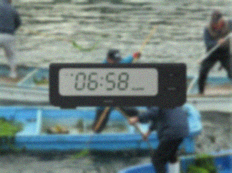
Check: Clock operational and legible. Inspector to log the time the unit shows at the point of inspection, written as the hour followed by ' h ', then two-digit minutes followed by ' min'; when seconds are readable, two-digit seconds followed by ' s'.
6 h 58 min
